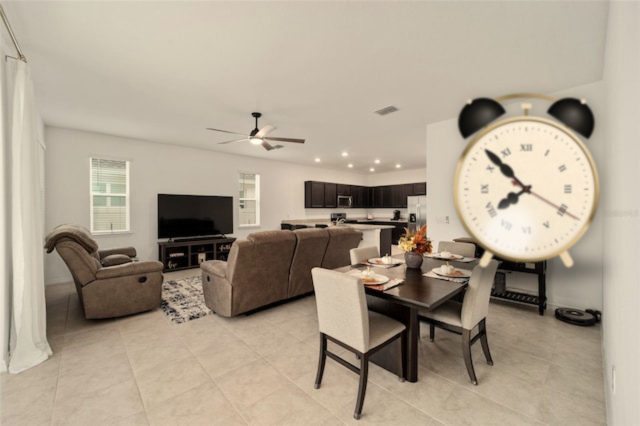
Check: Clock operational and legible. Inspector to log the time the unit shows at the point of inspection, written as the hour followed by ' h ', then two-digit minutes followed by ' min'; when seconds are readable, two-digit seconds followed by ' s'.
7 h 52 min 20 s
